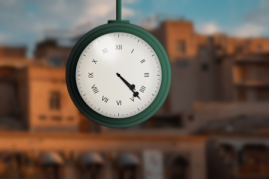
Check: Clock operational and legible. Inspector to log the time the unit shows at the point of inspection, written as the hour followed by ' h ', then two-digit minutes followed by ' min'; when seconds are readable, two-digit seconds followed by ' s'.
4 h 23 min
